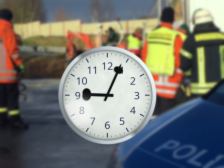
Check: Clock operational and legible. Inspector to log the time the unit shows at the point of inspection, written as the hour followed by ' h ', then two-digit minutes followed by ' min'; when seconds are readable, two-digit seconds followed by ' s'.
9 h 04 min
